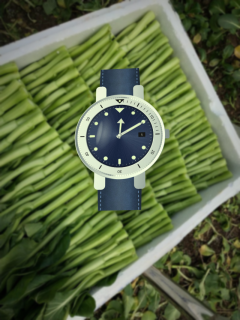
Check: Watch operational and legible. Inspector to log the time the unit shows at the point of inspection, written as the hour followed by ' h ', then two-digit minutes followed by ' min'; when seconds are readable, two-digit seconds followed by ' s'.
12 h 10 min
